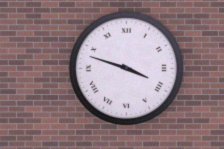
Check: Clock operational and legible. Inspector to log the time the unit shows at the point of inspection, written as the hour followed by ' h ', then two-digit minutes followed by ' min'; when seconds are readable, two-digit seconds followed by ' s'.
3 h 48 min
